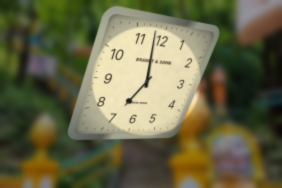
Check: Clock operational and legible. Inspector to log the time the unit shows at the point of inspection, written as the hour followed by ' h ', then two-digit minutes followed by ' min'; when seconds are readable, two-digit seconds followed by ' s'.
6 h 58 min
